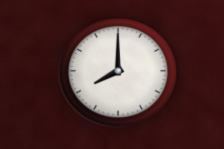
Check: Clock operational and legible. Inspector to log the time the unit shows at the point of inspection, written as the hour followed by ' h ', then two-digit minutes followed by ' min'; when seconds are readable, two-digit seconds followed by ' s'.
8 h 00 min
